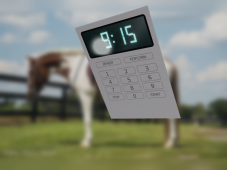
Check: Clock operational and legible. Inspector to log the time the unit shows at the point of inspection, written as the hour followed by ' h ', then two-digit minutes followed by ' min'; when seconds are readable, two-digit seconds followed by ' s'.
9 h 15 min
